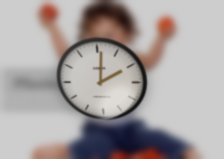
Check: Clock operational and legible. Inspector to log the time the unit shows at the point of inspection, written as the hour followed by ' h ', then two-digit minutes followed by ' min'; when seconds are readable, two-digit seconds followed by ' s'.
2 h 01 min
